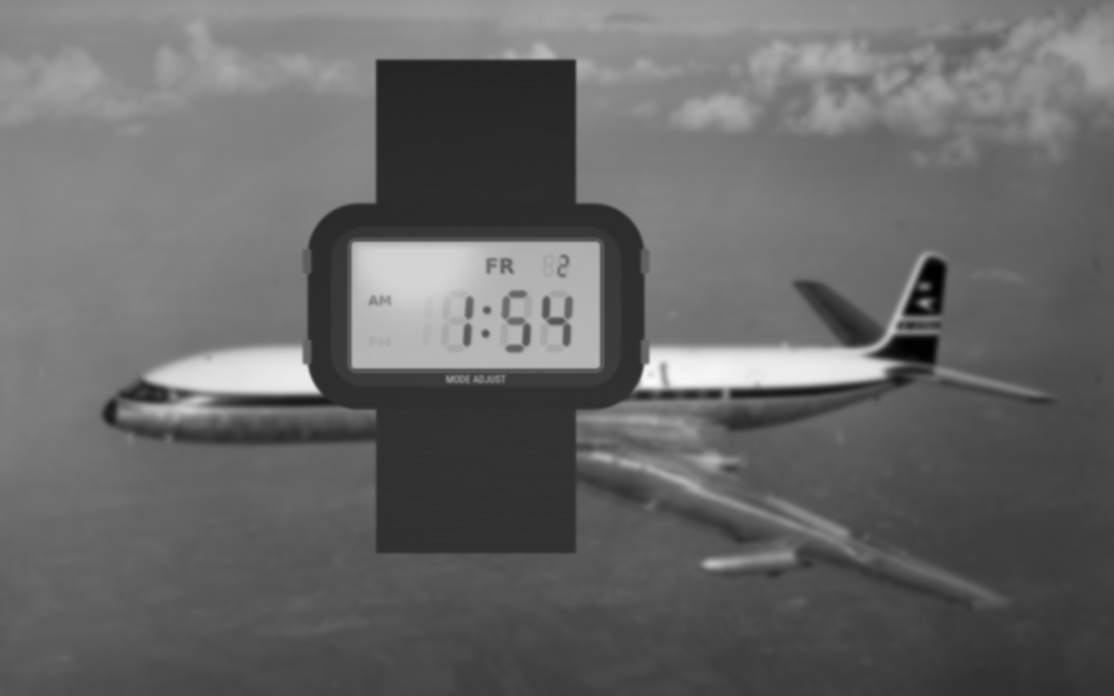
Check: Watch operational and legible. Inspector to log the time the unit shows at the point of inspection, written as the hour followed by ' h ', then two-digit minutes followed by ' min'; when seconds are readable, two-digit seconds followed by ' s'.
1 h 54 min
